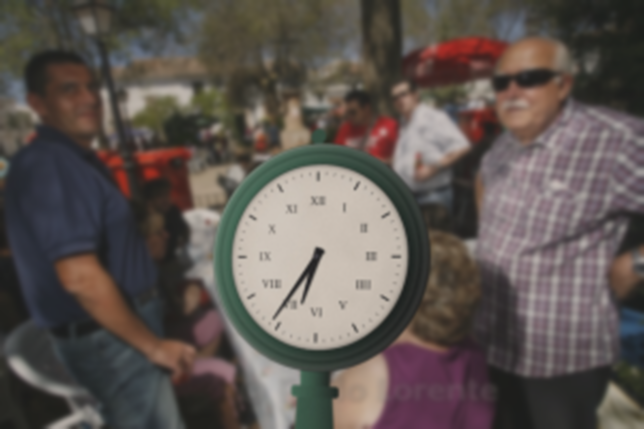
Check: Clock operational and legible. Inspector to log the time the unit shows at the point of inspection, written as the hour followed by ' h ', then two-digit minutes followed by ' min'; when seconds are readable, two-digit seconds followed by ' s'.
6 h 36 min
